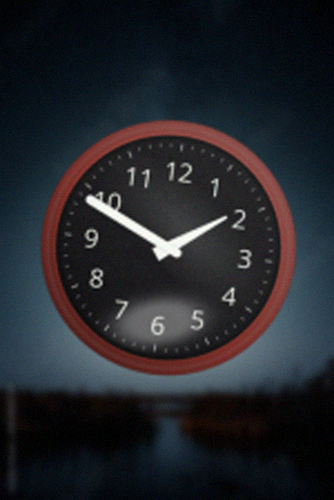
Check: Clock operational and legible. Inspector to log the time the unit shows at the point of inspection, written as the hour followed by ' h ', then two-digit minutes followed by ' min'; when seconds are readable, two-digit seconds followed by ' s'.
1 h 49 min
